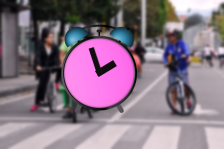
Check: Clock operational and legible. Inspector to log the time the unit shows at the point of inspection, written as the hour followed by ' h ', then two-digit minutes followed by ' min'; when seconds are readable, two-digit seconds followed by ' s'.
1 h 57 min
